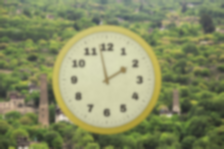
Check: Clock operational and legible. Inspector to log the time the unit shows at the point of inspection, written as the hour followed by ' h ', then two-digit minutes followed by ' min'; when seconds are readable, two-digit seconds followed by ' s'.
1 h 58 min
